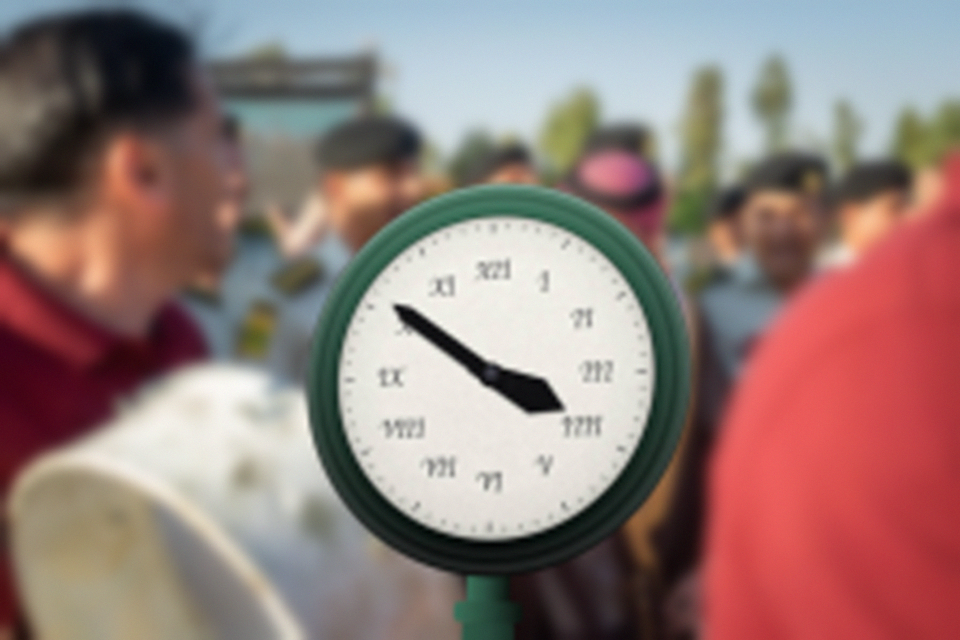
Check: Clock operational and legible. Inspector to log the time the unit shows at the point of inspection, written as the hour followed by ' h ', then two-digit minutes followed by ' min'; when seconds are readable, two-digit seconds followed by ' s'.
3 h 51 min
